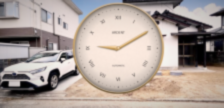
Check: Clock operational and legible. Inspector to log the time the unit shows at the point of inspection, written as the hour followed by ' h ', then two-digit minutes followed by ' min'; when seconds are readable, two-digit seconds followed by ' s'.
9 h 10 min
